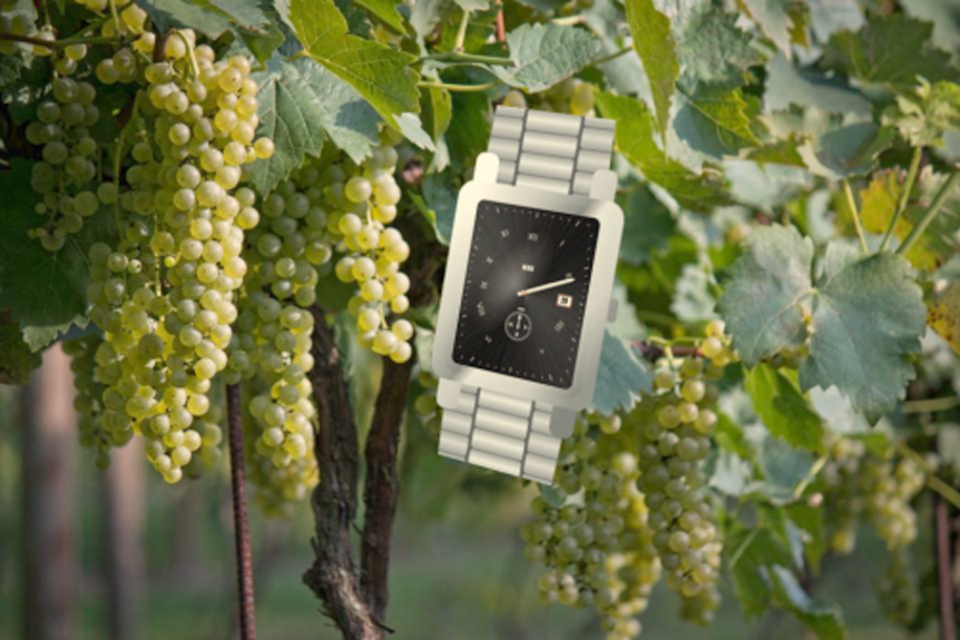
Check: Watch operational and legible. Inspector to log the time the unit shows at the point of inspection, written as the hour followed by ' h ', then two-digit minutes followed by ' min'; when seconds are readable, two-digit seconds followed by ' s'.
2 h 11 min
